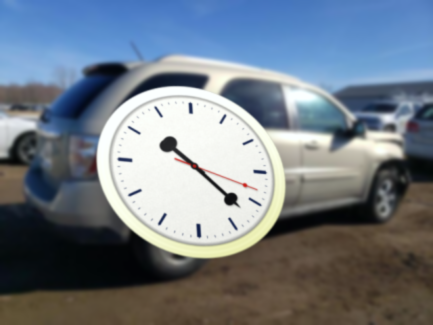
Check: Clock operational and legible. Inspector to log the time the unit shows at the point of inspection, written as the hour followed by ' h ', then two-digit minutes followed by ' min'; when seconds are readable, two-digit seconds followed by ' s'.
10 h 22 min 18 s
